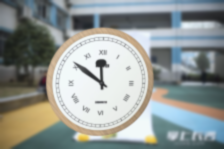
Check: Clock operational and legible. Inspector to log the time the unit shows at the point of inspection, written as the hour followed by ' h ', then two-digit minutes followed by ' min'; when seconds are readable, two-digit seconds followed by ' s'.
11 h 51 min
